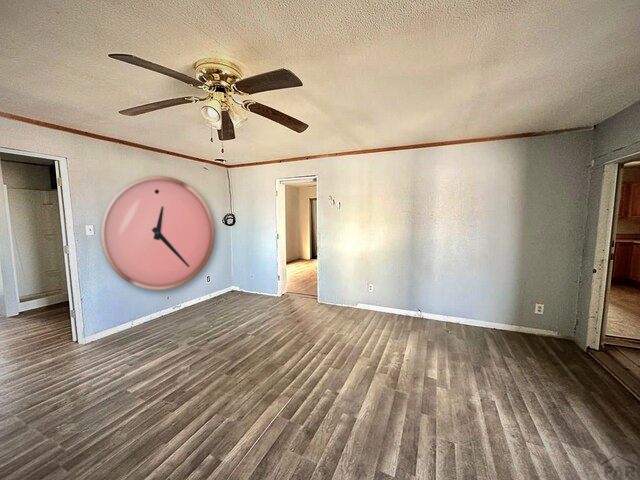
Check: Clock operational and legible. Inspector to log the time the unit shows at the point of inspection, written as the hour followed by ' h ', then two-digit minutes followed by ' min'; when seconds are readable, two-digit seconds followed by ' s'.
12 h 23 min
